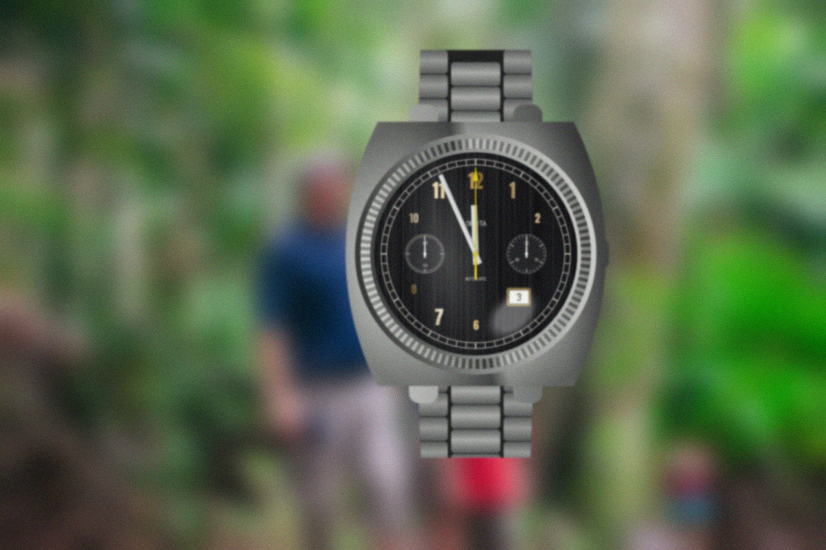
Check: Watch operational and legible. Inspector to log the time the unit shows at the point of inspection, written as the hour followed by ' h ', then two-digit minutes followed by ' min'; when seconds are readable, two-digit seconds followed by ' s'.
11 h 56 min
